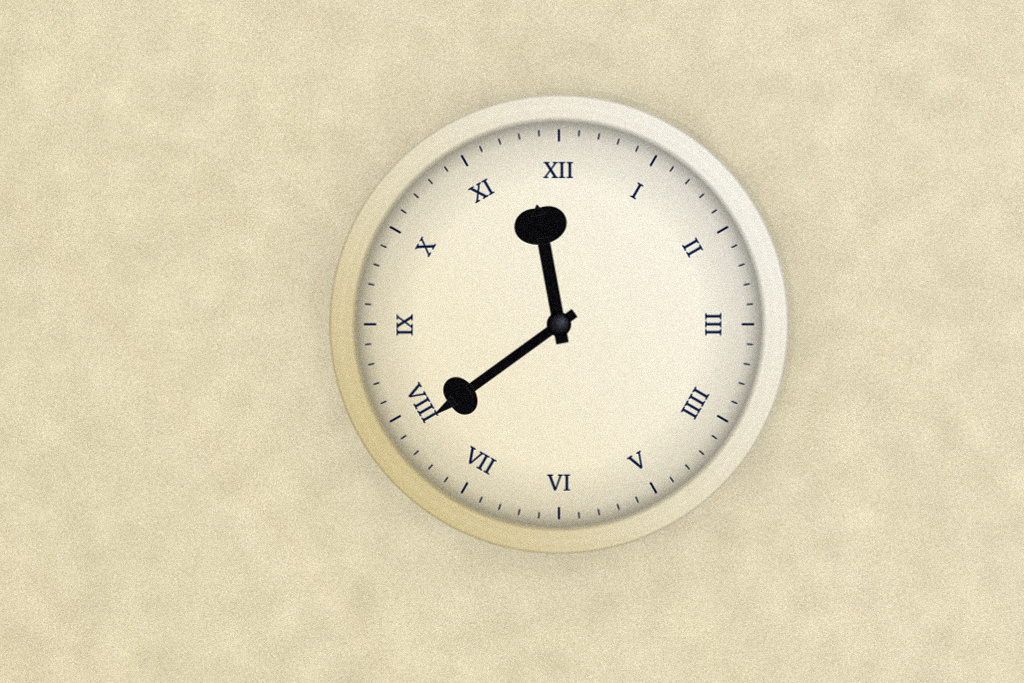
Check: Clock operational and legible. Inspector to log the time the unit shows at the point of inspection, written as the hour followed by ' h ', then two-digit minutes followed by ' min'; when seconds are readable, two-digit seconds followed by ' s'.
11 h 39 min
